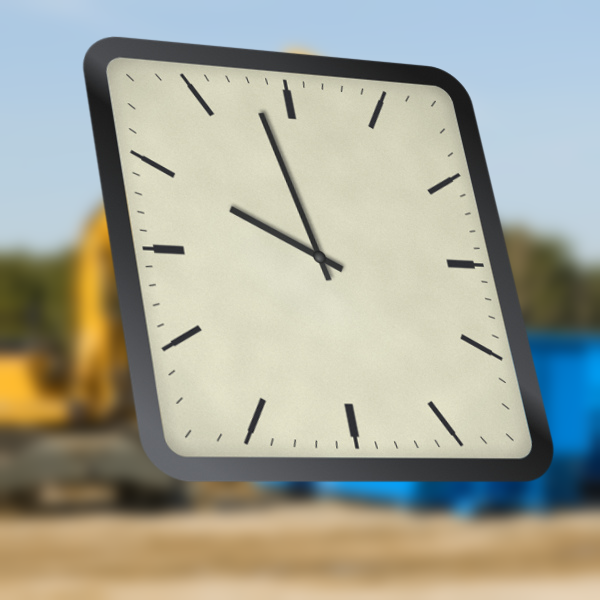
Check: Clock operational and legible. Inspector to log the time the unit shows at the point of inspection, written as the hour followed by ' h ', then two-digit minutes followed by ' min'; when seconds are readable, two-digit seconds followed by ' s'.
9 h 58 min
